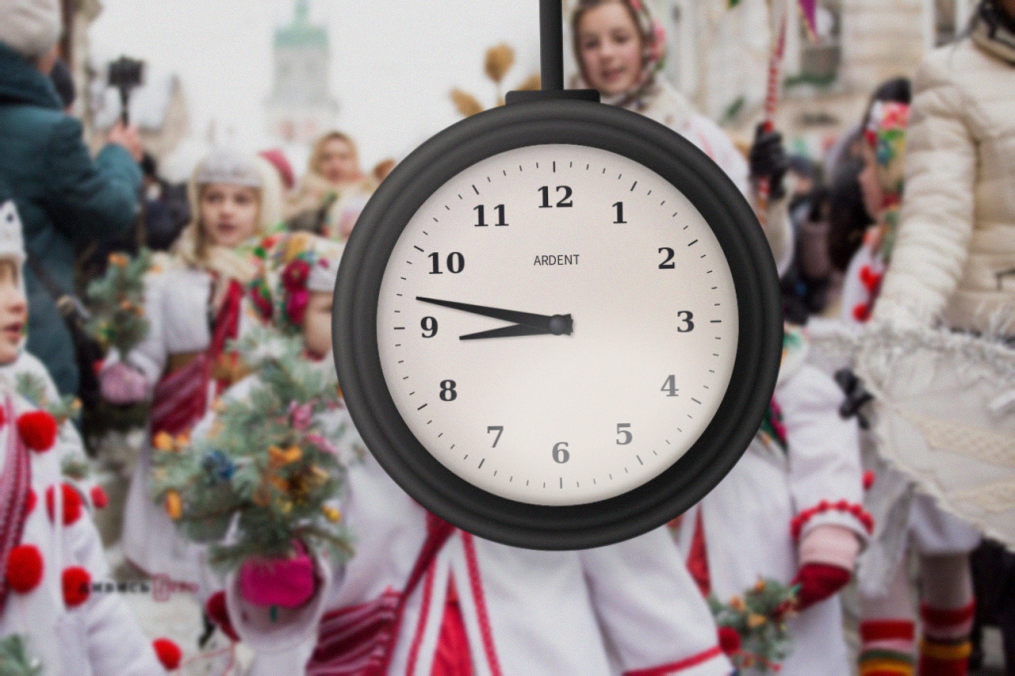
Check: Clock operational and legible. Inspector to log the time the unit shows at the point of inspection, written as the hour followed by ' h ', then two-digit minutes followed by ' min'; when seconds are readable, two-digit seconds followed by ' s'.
8 h 47 min
